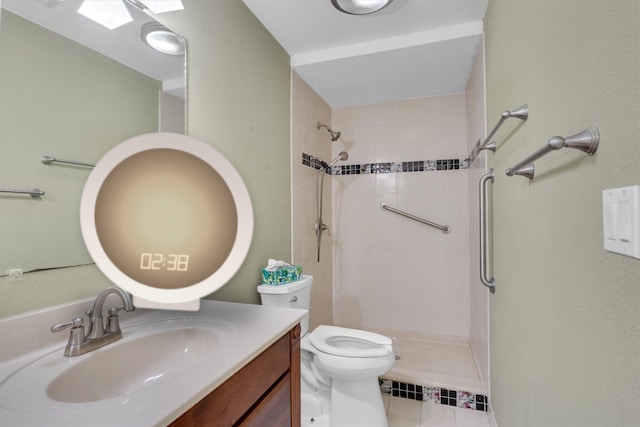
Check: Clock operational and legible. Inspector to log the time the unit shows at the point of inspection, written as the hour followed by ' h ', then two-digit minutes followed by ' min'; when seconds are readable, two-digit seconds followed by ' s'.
2 h 38 min
